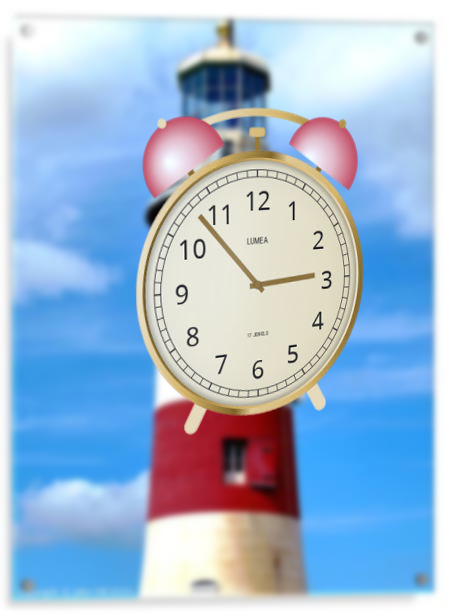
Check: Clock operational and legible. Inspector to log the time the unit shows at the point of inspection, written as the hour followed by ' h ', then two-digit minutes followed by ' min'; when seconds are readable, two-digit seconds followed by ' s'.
2 h 53 min
